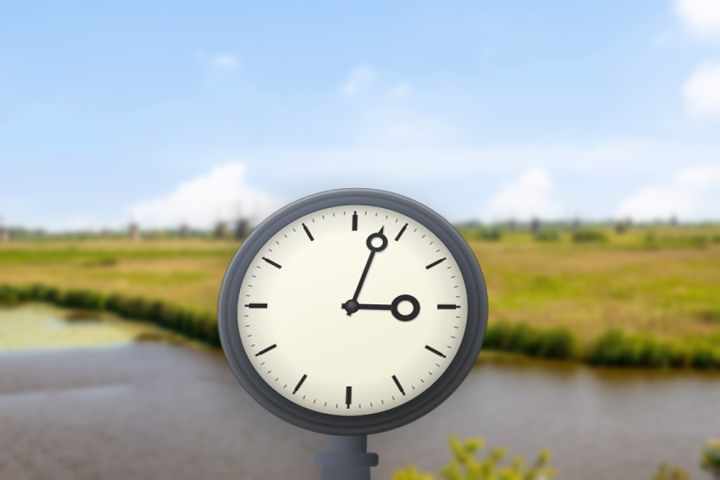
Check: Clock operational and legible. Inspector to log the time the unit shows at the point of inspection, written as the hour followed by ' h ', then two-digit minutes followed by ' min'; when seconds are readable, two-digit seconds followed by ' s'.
3 h 03 min
